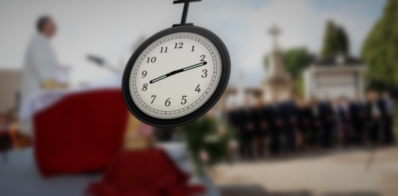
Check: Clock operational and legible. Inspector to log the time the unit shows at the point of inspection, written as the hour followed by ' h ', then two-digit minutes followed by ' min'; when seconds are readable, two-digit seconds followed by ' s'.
8 h 12 min
